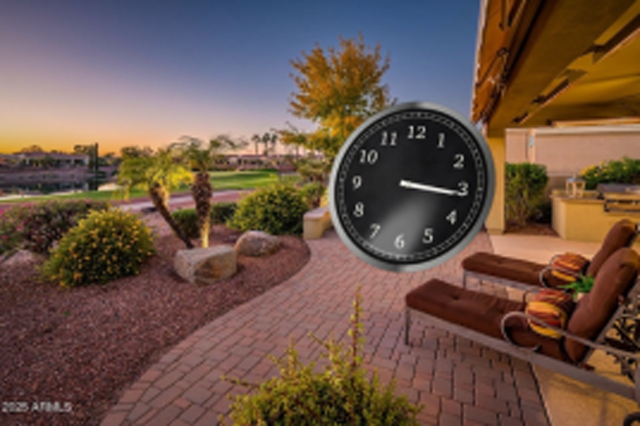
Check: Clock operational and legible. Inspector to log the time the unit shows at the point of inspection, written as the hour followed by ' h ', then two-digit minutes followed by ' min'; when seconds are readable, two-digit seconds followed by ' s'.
3 h 16 min
